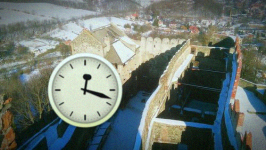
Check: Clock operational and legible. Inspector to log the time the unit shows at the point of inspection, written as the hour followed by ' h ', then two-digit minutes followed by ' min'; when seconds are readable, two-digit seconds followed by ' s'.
12 h 18 min
